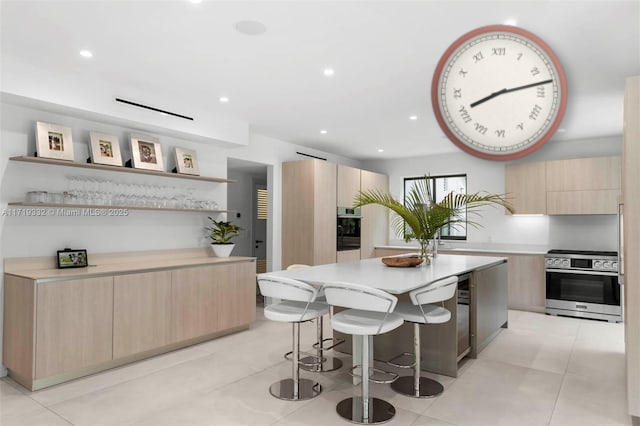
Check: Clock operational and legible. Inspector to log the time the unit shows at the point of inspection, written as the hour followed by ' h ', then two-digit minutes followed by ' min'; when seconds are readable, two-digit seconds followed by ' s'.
8 h 13 min
